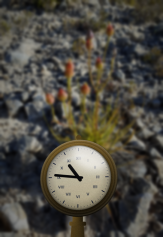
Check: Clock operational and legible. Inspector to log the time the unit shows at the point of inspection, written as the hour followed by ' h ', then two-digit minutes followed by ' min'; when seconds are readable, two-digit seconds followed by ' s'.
10 h 46 min
